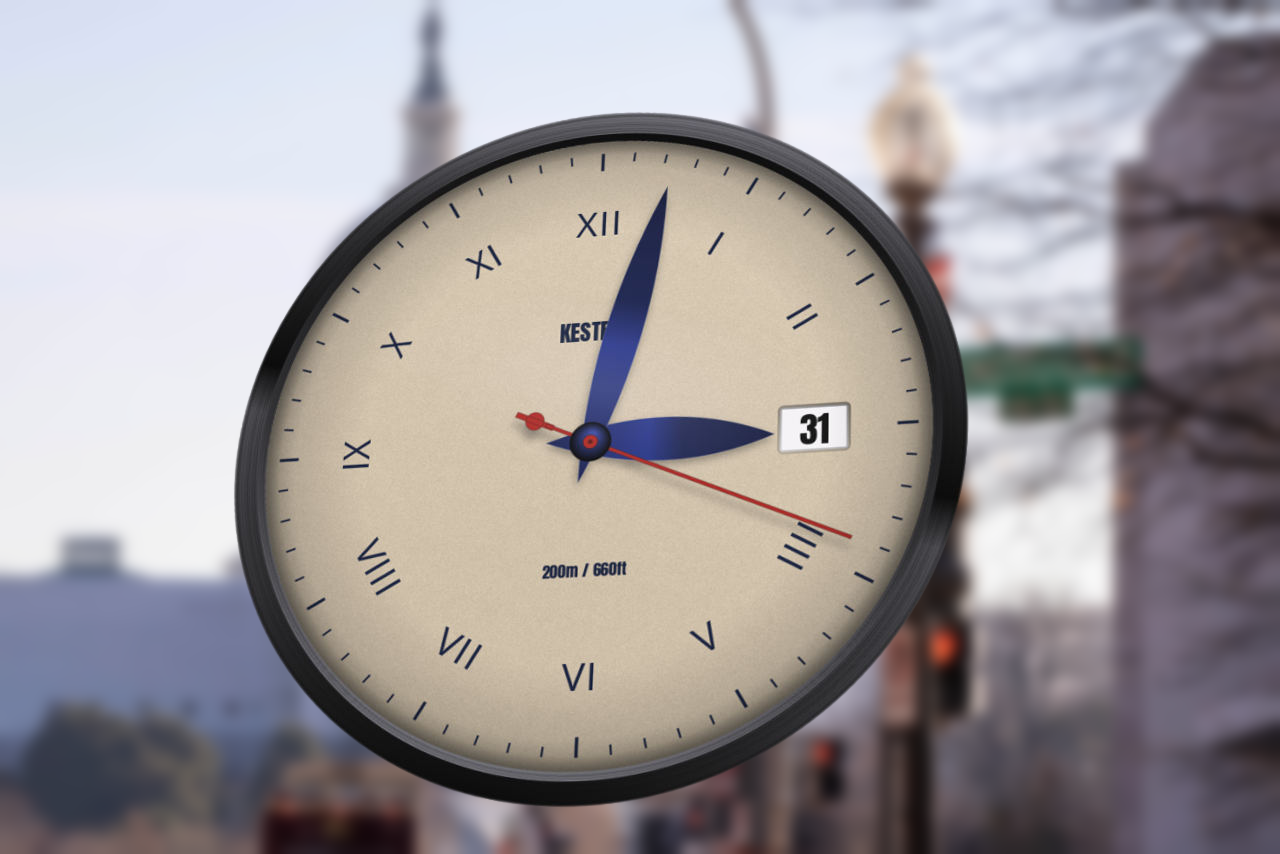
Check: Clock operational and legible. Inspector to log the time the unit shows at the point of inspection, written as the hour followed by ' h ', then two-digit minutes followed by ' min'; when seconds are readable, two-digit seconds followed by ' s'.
3 h 02 min 19 s
